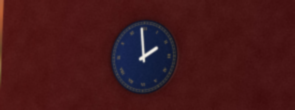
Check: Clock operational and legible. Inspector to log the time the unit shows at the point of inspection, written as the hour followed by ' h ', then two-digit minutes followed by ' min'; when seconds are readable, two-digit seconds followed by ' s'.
1 h 59 min
